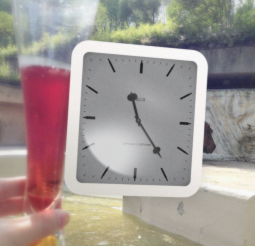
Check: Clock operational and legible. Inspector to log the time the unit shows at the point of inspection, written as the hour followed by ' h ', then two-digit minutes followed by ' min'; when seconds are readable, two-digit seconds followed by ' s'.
11 h 24 min
